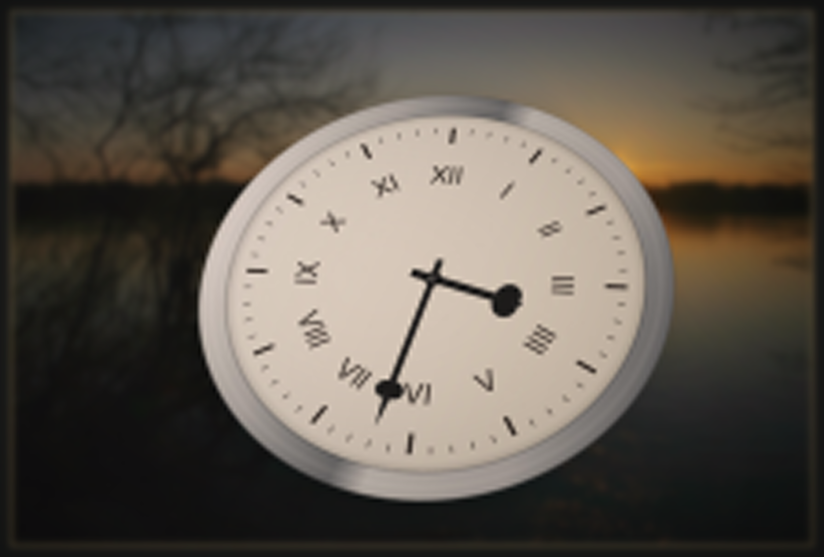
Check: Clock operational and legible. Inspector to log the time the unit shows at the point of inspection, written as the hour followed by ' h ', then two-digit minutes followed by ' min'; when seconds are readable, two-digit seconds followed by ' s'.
3 h 32 min
